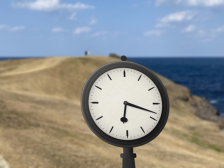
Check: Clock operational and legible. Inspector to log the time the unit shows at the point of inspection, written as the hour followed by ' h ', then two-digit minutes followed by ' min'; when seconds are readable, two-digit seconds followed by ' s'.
6 h 18 min
